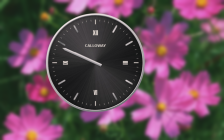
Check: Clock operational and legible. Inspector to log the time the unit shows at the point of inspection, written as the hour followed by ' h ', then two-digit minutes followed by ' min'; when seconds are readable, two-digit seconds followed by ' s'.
9 h 49 min
